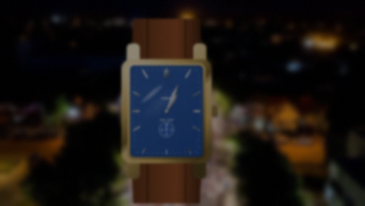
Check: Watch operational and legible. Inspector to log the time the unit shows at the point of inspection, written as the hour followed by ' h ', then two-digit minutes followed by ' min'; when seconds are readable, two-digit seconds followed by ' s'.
1 h 04 min
